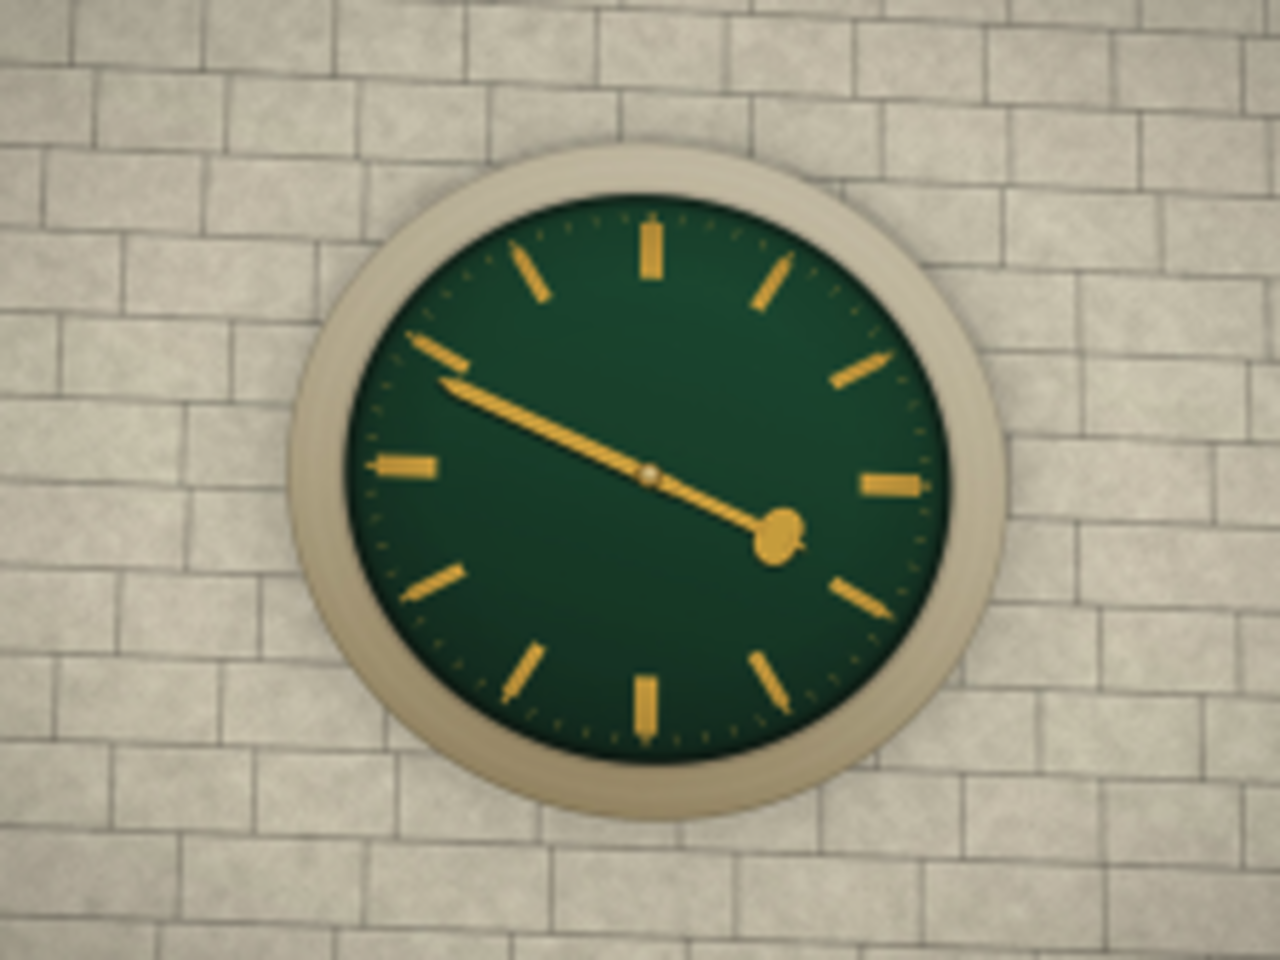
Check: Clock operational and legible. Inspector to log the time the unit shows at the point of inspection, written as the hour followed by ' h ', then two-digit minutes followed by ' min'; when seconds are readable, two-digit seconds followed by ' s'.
3 h 49 min
